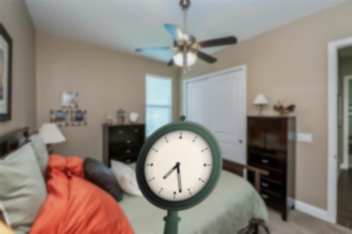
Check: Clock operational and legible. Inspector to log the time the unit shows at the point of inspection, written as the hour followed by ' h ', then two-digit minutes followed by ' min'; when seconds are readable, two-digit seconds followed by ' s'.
7 h 28 min
